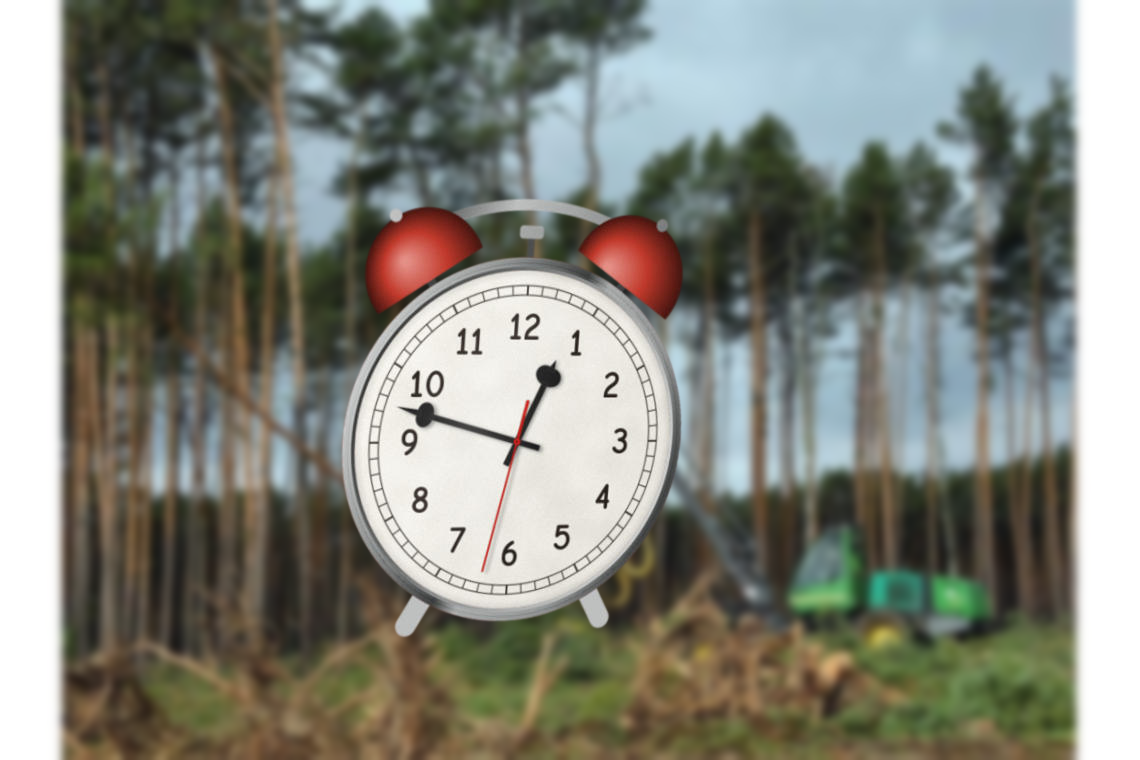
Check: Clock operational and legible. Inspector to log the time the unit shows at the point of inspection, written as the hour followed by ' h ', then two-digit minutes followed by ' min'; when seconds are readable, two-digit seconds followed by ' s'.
12 h 47 min 32 s
